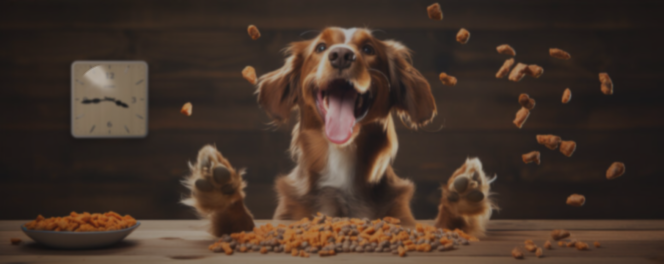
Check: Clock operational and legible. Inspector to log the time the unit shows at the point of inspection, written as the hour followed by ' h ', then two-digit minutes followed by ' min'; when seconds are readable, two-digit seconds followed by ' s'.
3 h 44 min
